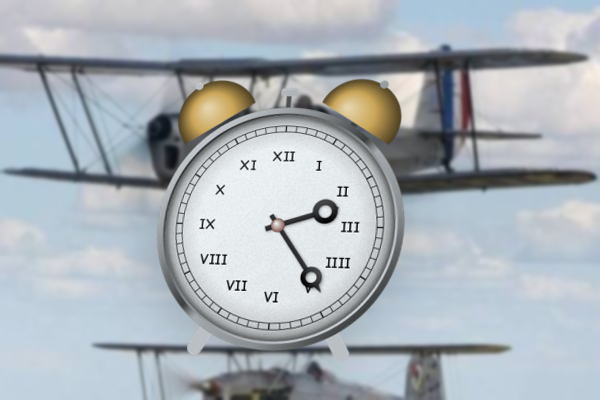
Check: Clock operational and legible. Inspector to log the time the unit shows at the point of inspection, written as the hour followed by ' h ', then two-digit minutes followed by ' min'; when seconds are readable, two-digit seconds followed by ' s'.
2 h 24 min
